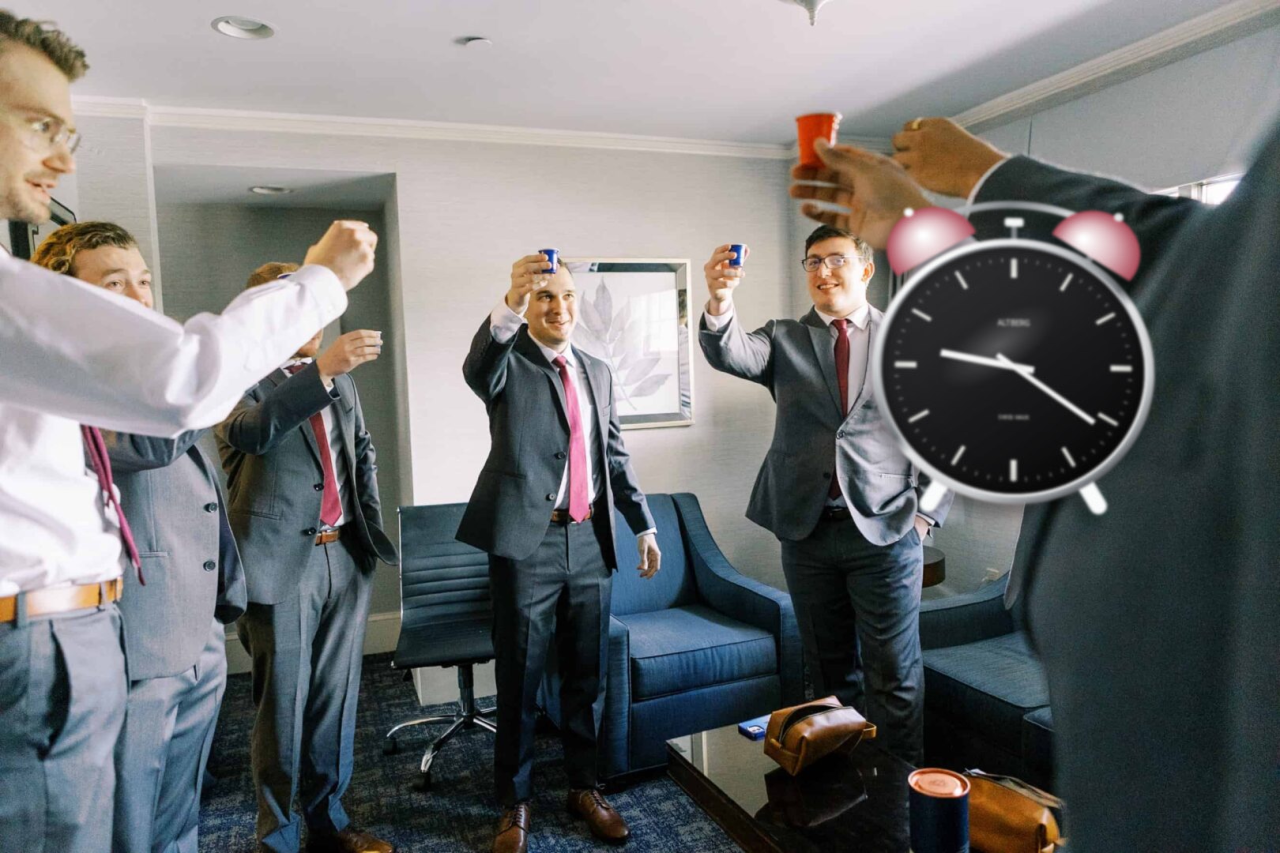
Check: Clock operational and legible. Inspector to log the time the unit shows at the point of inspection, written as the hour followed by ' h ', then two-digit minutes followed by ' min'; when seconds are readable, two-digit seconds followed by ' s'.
9 h 21 min
